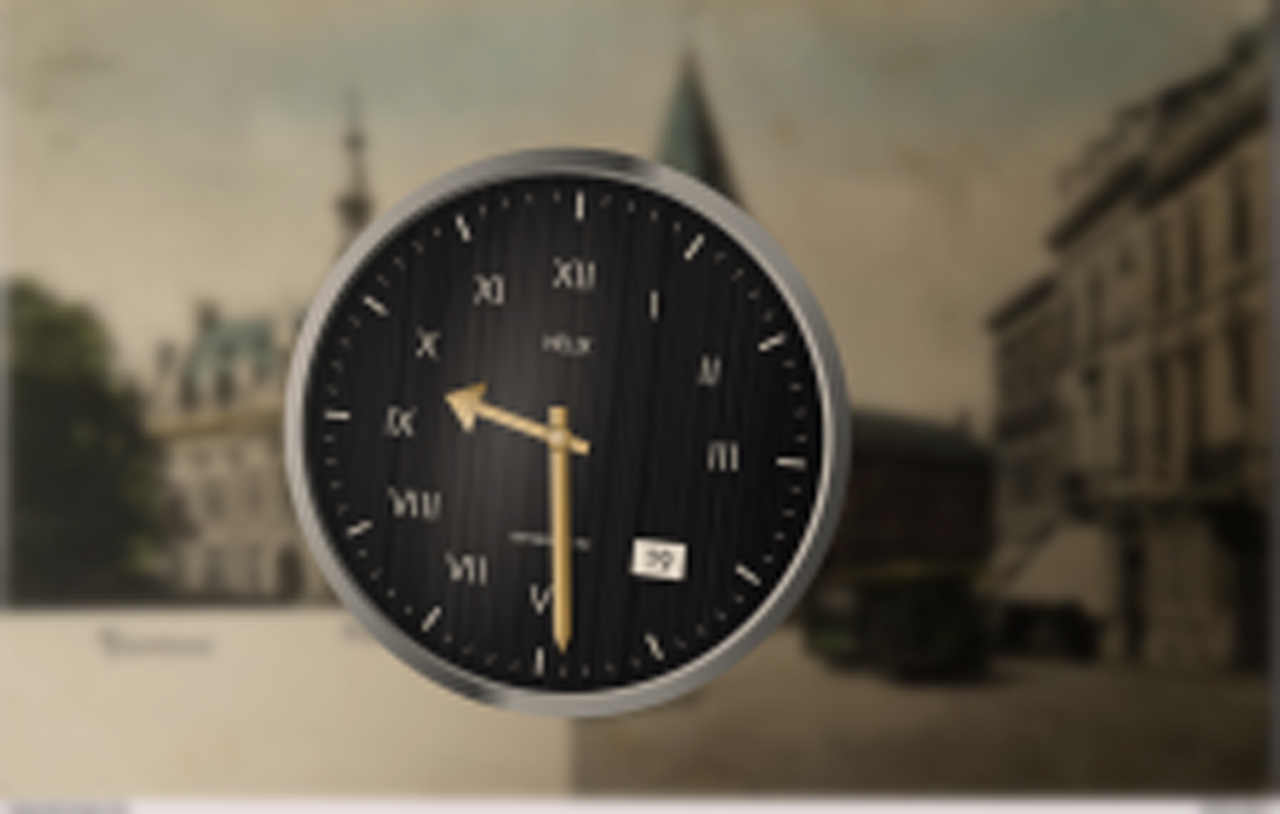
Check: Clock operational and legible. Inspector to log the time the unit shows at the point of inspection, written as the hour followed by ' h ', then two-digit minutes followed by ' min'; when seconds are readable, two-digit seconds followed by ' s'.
9 h 29 min
